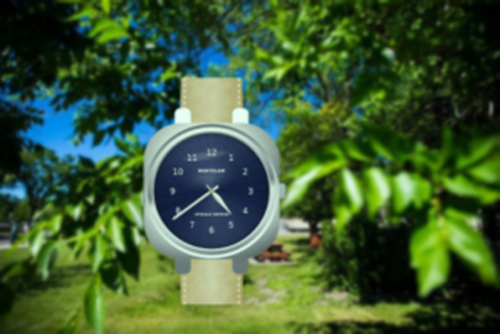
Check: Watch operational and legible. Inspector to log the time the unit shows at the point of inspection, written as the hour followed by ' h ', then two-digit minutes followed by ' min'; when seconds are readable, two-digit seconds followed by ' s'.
4 h 39 min
